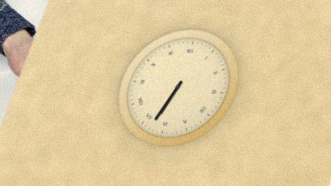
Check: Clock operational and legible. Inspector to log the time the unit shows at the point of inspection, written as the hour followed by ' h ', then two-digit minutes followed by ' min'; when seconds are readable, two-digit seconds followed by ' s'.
6 h 33 min
